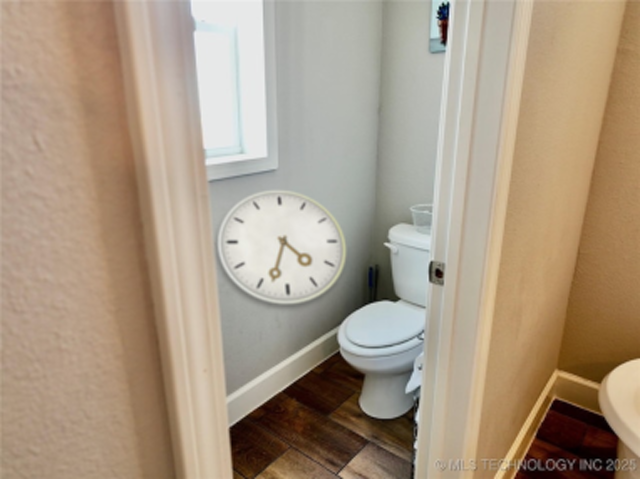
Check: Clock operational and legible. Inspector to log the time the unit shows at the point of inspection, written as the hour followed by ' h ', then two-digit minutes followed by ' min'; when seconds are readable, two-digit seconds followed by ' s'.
4 h 33 min
